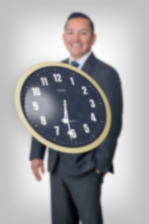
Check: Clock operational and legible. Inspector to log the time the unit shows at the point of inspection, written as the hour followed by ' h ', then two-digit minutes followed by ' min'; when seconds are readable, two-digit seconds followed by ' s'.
6 h 31 min
